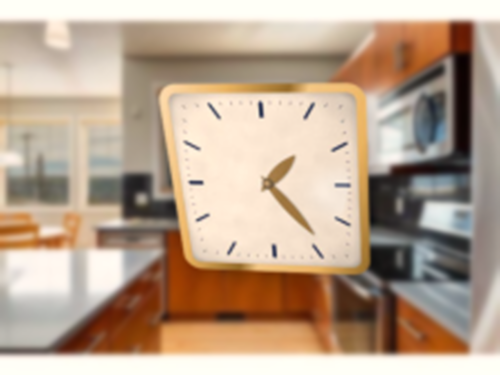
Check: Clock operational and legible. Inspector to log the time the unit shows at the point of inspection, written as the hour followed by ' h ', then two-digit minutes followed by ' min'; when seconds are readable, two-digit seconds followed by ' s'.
1 h 24 min
